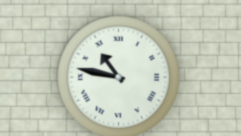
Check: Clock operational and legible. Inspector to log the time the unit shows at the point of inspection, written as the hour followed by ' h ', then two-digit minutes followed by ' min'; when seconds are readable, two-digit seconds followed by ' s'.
10 h 47 min
